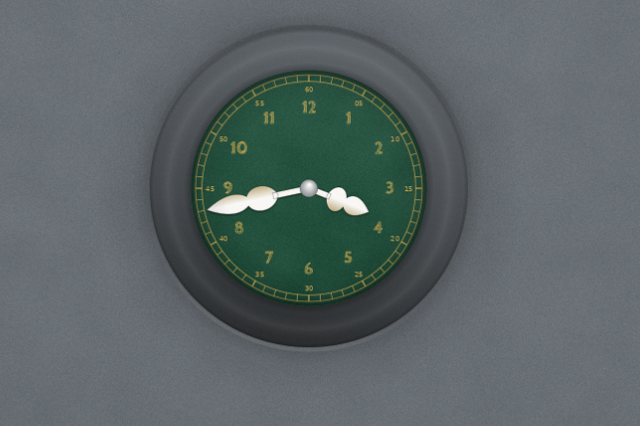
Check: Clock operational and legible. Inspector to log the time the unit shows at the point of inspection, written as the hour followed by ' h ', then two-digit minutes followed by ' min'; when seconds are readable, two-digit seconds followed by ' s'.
3 h 43 min
